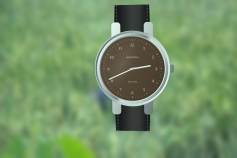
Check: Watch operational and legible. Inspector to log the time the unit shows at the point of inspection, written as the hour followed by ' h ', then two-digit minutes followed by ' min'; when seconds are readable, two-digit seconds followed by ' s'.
2 h 41 min
